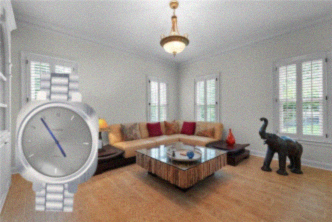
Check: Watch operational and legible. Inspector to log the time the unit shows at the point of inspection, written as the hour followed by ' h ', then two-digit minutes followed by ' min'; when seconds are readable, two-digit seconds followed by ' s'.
4 h 54 min
